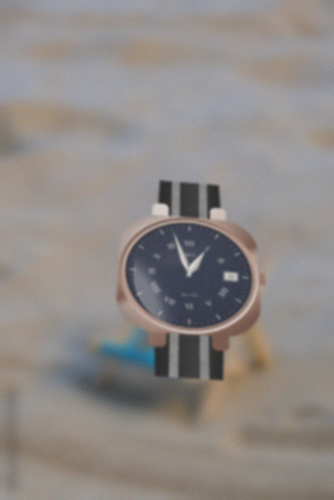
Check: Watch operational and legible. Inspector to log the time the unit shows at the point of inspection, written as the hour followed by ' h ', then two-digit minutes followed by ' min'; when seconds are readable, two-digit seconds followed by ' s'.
12 h 57 min
